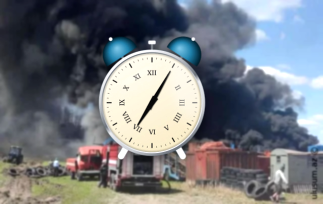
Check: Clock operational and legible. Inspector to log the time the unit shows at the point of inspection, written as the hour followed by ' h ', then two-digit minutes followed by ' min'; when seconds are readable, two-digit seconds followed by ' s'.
7 h 05 min
